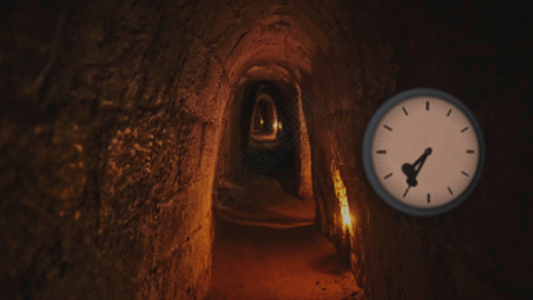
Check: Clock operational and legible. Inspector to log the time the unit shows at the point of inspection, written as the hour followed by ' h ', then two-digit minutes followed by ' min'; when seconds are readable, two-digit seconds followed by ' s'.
7 h 35 min
